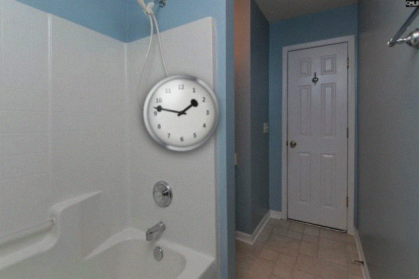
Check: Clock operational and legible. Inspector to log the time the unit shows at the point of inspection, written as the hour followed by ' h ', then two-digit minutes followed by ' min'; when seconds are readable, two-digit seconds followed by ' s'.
1 h 47 min
